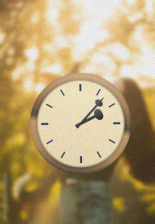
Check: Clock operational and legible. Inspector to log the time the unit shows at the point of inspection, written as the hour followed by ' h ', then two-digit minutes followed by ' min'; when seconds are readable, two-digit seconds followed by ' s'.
2 h 07 min
